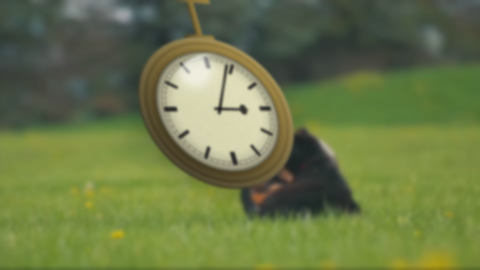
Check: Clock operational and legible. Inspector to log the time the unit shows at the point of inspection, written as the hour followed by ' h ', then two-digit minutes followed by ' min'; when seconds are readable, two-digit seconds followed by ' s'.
3 h 04 min
